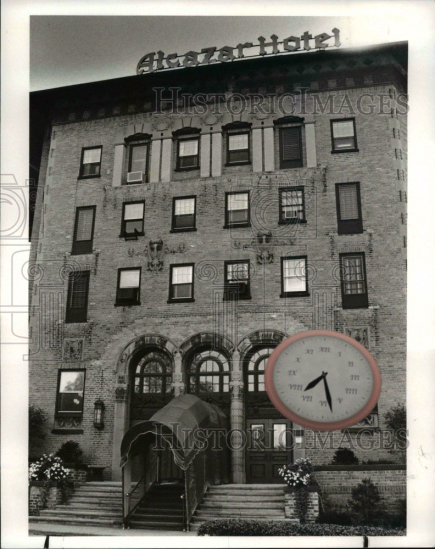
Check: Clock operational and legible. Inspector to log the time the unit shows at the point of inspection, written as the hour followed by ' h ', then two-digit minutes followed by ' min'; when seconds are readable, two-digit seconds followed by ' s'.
7 h 28 min
